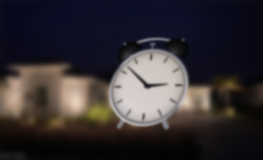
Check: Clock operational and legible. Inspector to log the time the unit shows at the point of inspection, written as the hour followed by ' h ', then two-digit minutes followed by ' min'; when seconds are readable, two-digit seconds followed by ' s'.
2 h 52 min
